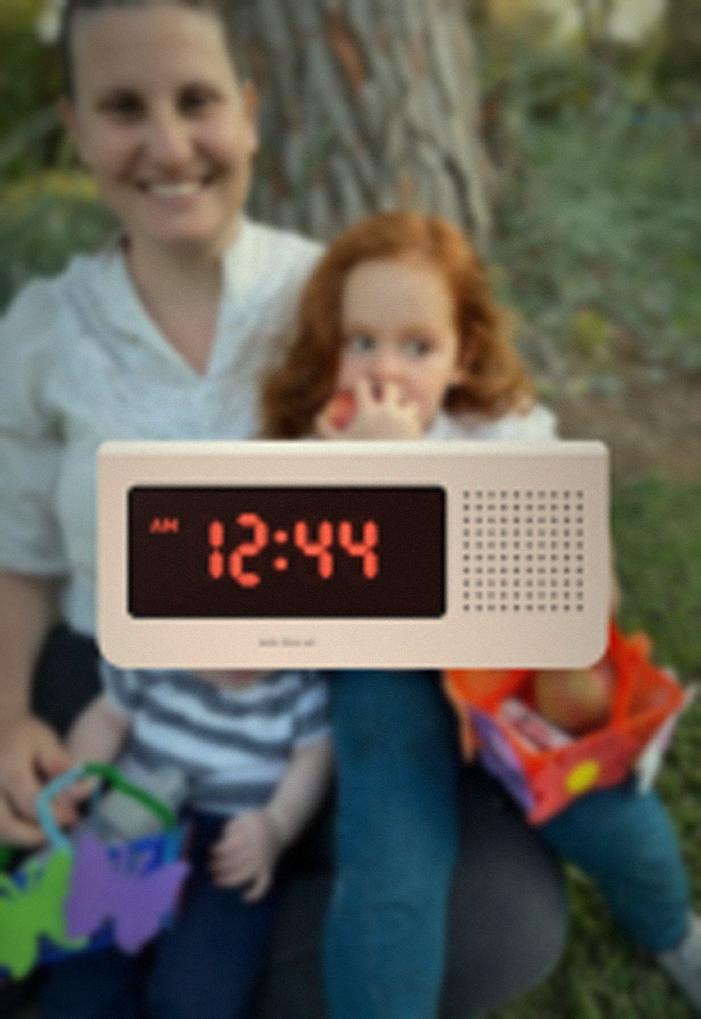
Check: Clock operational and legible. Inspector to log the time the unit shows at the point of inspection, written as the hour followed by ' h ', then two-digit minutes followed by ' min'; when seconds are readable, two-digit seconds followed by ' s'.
12 h 44 min
